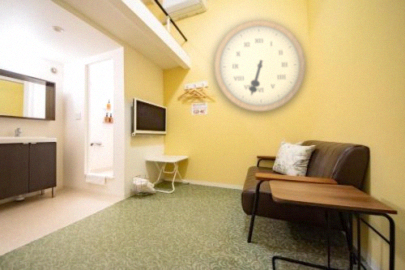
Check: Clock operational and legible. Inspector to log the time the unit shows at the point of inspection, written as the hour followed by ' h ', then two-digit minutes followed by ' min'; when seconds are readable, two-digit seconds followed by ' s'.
6 h 33 min
